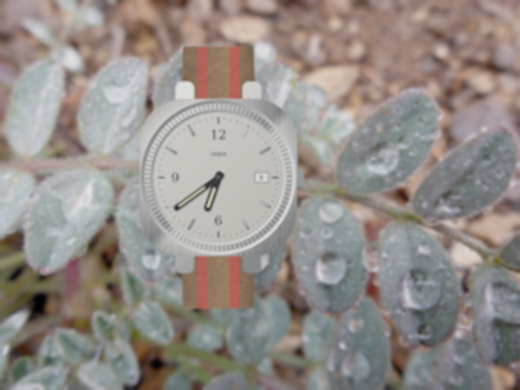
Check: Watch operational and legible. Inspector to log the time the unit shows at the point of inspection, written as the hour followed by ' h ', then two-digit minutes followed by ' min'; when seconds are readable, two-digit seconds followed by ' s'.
6 h 39 min
